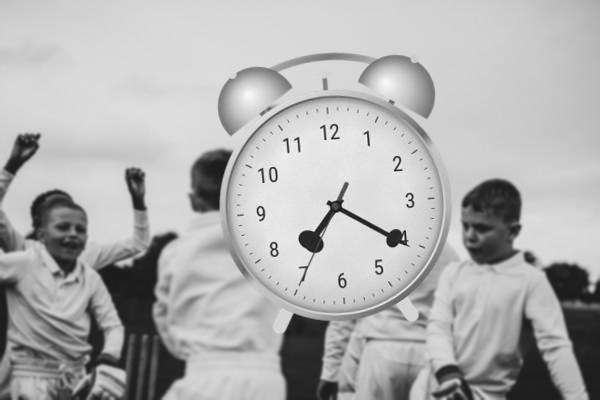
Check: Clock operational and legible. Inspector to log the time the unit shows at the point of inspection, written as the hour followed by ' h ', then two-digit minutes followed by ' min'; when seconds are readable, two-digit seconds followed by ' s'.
7 h 20 min 35 s
